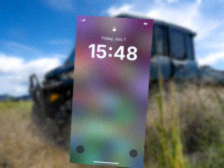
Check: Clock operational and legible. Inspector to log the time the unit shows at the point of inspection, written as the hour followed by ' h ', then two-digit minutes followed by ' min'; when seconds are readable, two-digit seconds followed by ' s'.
15 h 48 min
